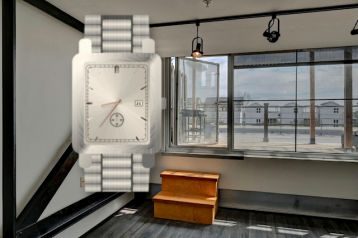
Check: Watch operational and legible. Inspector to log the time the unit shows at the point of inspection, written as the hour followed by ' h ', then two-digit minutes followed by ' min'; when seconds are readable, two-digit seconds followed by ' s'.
8 h 36 min
